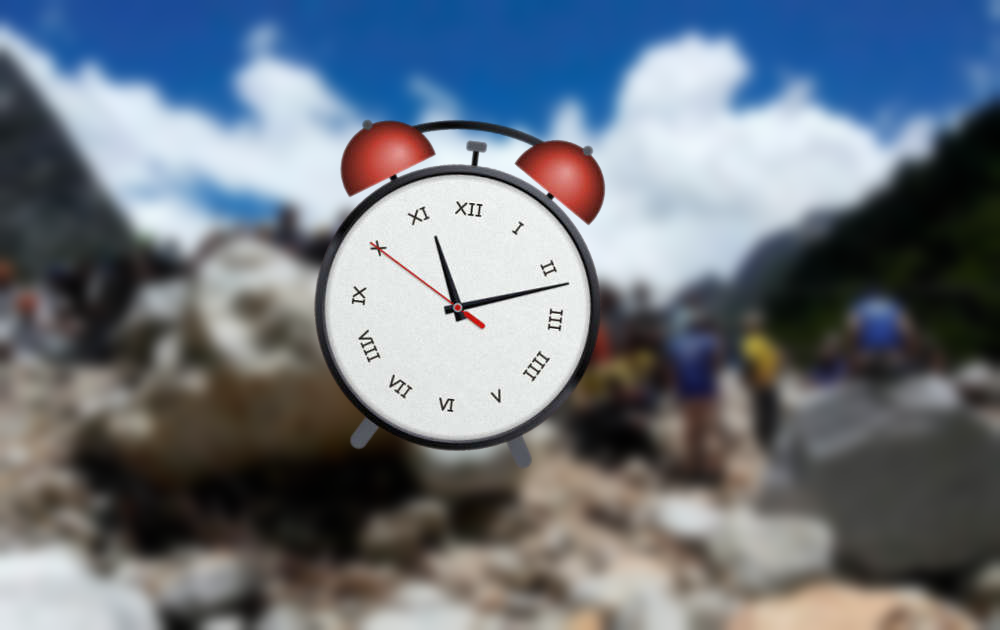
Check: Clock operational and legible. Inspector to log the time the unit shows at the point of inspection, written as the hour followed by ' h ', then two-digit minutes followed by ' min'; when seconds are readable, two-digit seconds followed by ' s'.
11 h 11 min 50 s
